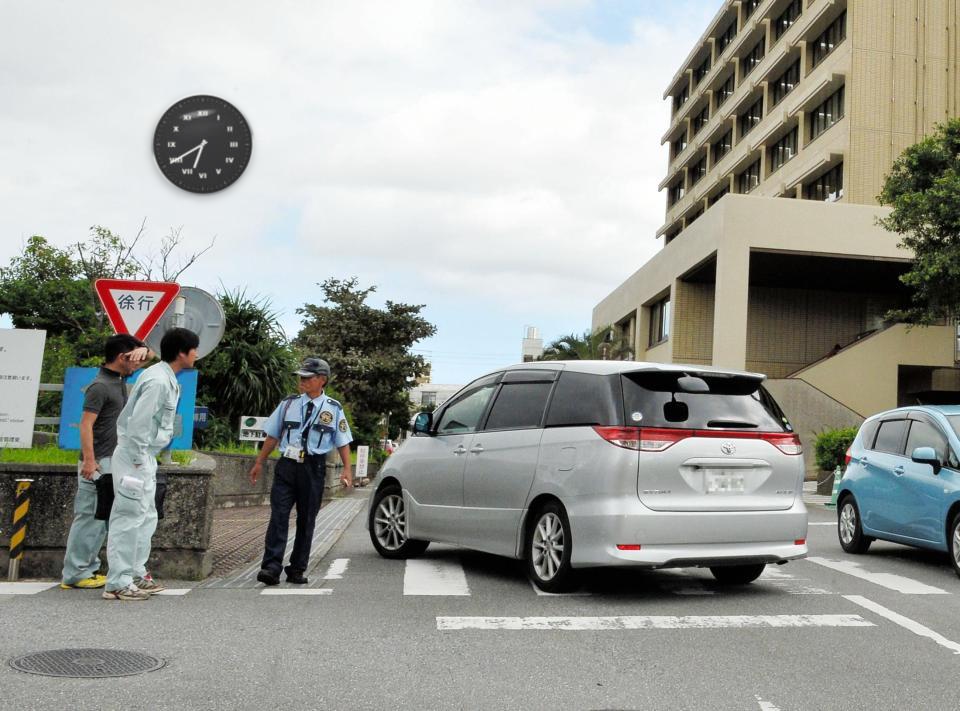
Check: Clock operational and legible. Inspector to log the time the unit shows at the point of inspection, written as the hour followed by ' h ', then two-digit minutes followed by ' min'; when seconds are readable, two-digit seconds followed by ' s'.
6 h 40 min
